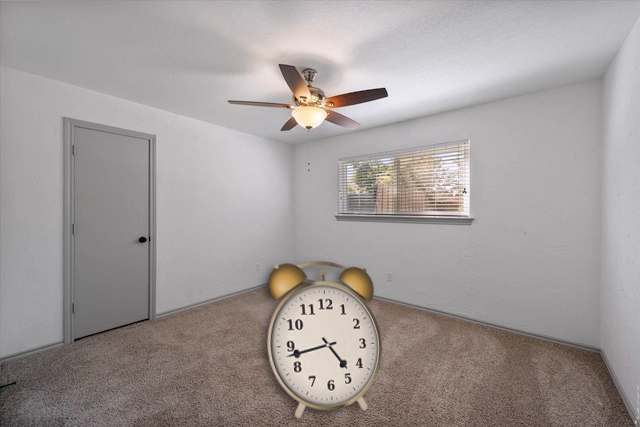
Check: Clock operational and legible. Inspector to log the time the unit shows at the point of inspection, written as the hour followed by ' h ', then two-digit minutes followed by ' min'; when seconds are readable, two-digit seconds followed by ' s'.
4 h 43 min
